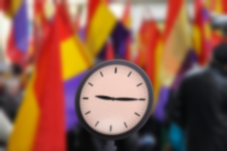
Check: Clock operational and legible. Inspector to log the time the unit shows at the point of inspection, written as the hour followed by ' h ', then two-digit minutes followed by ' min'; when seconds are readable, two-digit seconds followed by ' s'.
9 h 15 min
